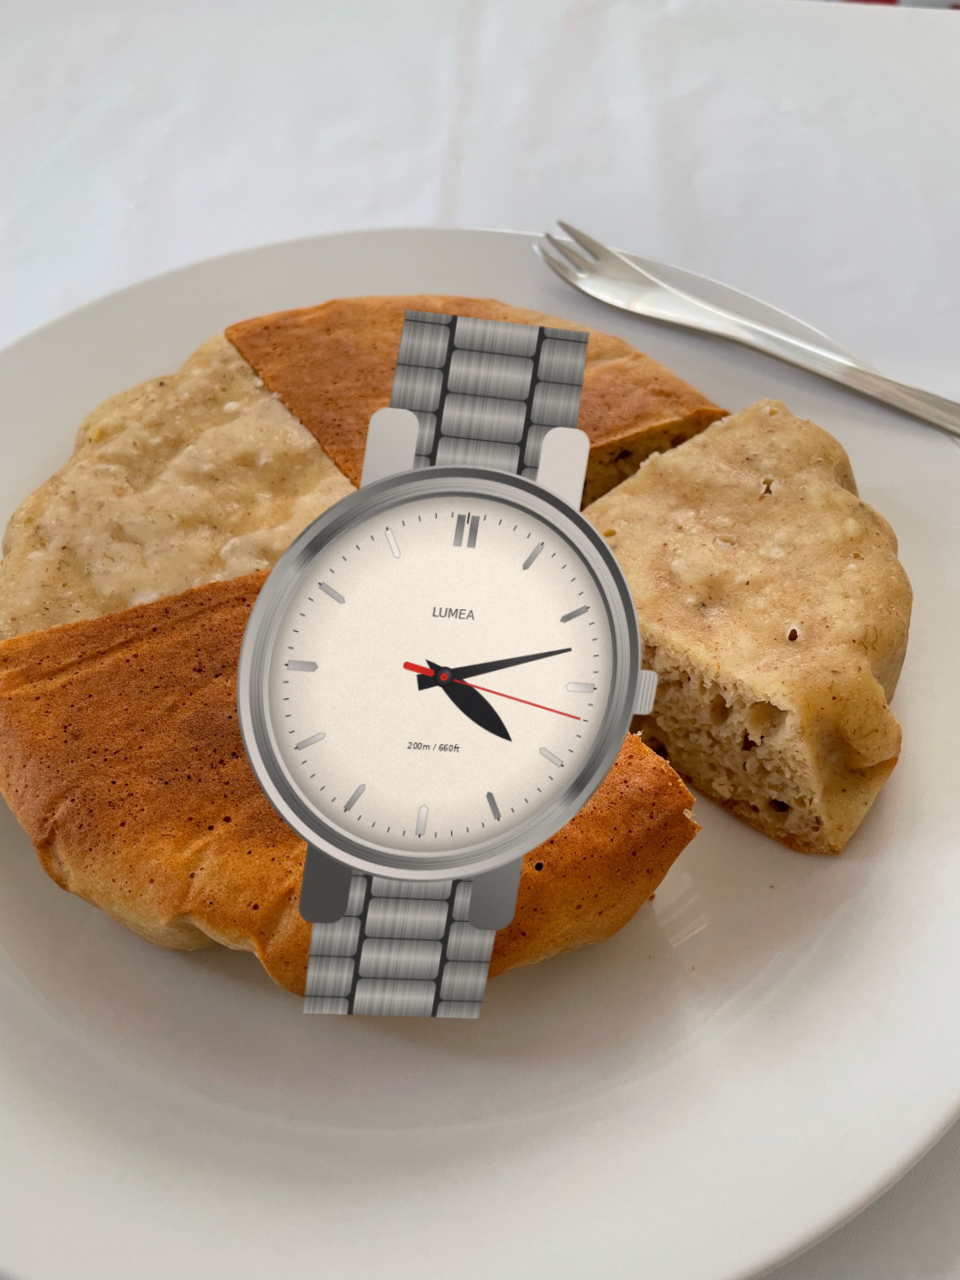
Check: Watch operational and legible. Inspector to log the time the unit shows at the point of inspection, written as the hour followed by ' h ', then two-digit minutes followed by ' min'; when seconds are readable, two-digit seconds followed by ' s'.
4 h 12 min 17 s
